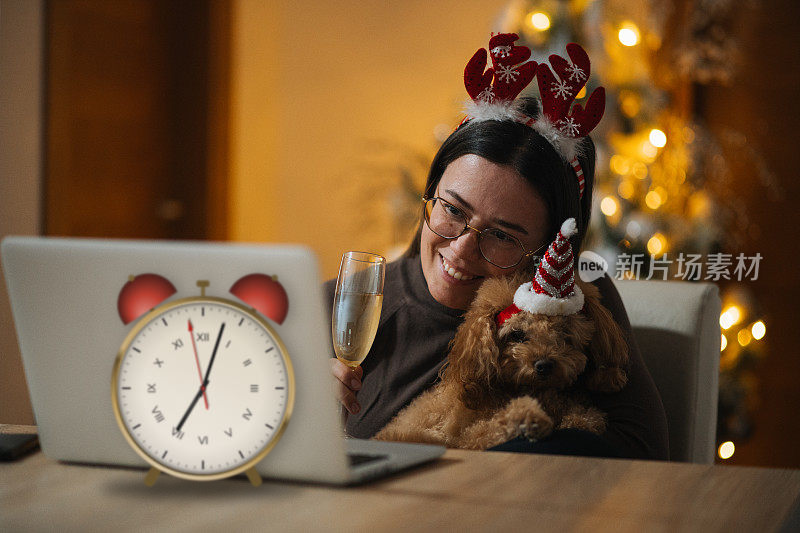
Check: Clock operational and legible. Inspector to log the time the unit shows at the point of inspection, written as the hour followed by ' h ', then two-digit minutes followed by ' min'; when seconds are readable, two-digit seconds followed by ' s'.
7 h 02 min 58 s
